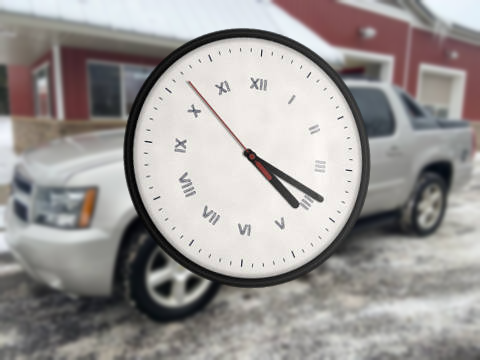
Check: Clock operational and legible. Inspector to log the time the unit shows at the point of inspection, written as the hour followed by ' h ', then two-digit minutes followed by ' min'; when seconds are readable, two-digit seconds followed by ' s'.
4 h 18 min 52 s
